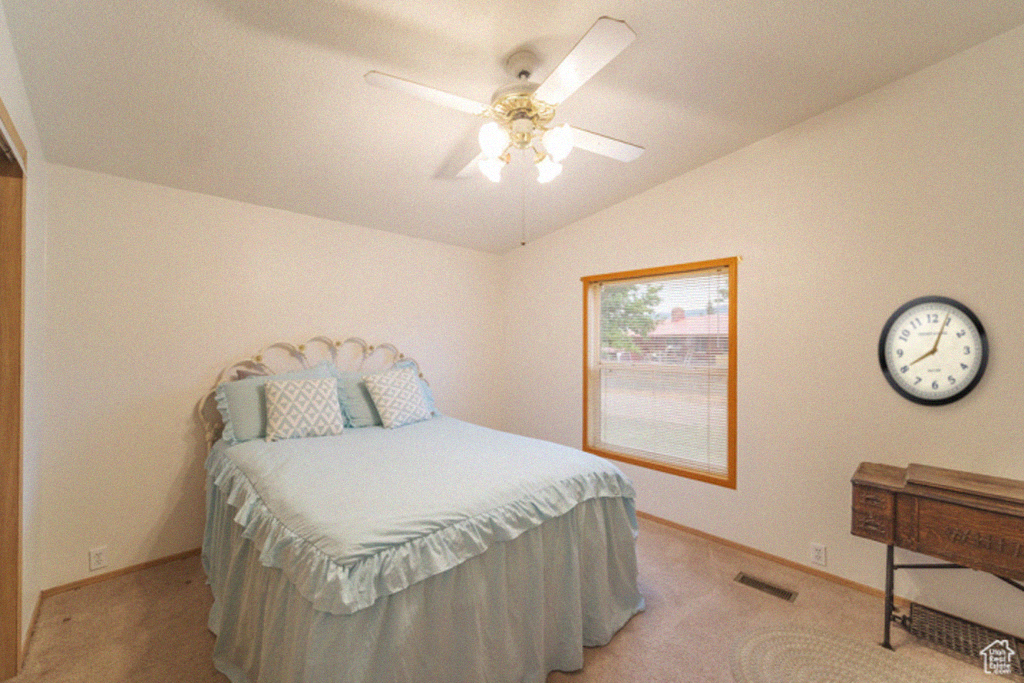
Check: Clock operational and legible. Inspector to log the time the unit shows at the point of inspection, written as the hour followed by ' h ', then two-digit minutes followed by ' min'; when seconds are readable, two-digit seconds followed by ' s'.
8 h 04 min
